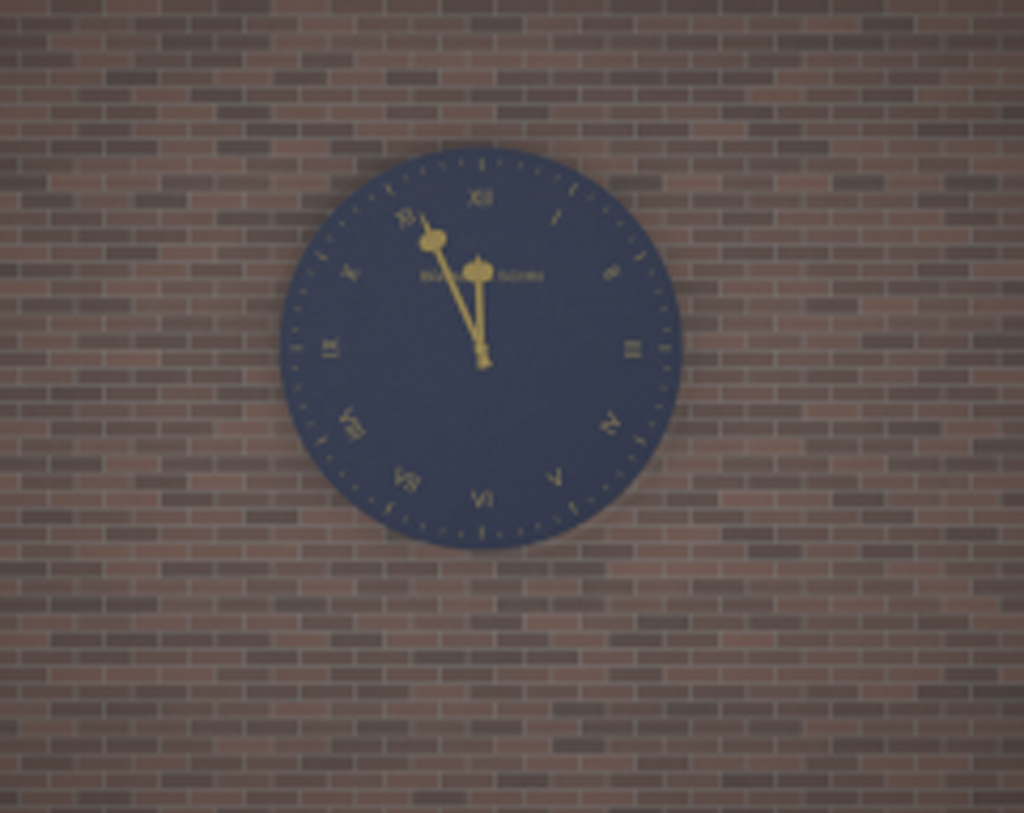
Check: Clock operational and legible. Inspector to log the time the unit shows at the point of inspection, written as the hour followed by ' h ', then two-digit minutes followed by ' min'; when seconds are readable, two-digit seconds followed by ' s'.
11 h 56 min
